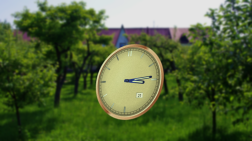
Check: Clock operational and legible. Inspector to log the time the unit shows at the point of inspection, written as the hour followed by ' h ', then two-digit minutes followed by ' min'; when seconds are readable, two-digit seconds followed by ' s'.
3 h 14 min
